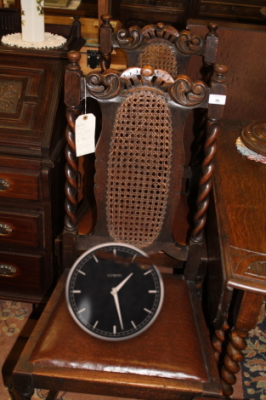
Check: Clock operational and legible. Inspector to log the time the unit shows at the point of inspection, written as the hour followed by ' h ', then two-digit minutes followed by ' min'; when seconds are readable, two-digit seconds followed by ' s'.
1 h 28 min
